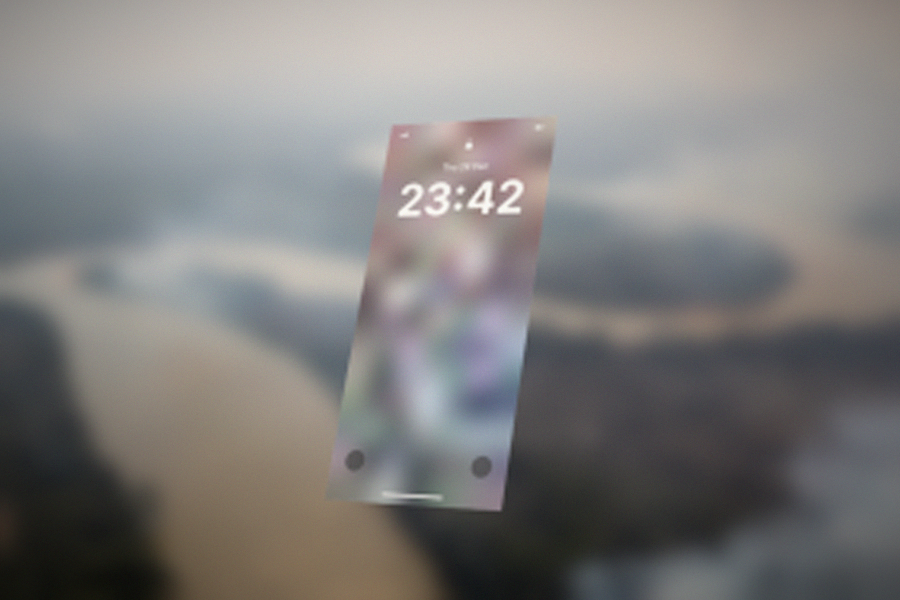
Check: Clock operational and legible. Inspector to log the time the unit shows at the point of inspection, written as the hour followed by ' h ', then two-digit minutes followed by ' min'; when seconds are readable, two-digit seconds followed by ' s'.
23 h 42 min
